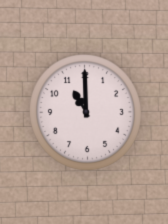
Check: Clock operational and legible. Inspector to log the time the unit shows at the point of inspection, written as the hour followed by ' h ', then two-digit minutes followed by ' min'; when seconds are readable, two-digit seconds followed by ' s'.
11 h 00 min
